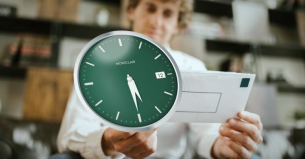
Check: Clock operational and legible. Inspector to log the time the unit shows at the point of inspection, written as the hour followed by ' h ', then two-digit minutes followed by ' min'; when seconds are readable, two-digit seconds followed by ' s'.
5 h 30 min
